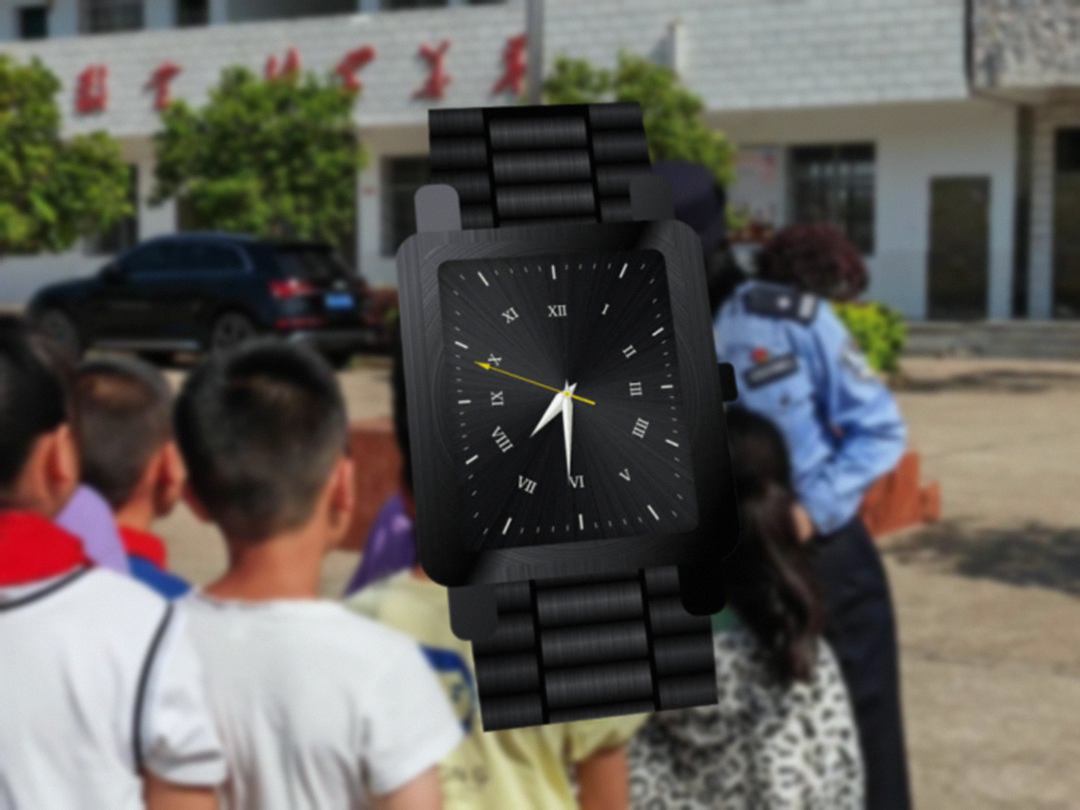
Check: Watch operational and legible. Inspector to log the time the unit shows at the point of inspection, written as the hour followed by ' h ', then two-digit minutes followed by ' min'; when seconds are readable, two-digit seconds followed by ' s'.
7 h 30 min 49 s
